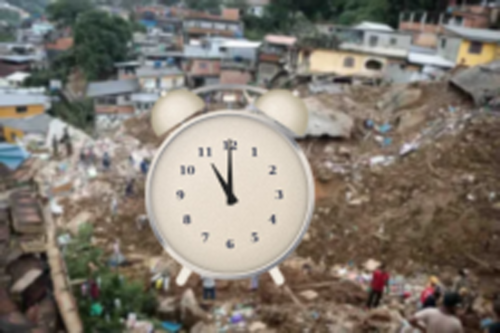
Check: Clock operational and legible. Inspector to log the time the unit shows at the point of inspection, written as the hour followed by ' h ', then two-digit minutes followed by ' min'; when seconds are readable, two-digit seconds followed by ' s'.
11 h 00 min
